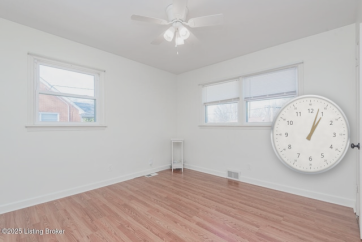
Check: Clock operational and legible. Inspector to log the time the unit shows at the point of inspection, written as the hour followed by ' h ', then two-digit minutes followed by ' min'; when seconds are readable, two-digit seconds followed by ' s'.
1 h 03 min
